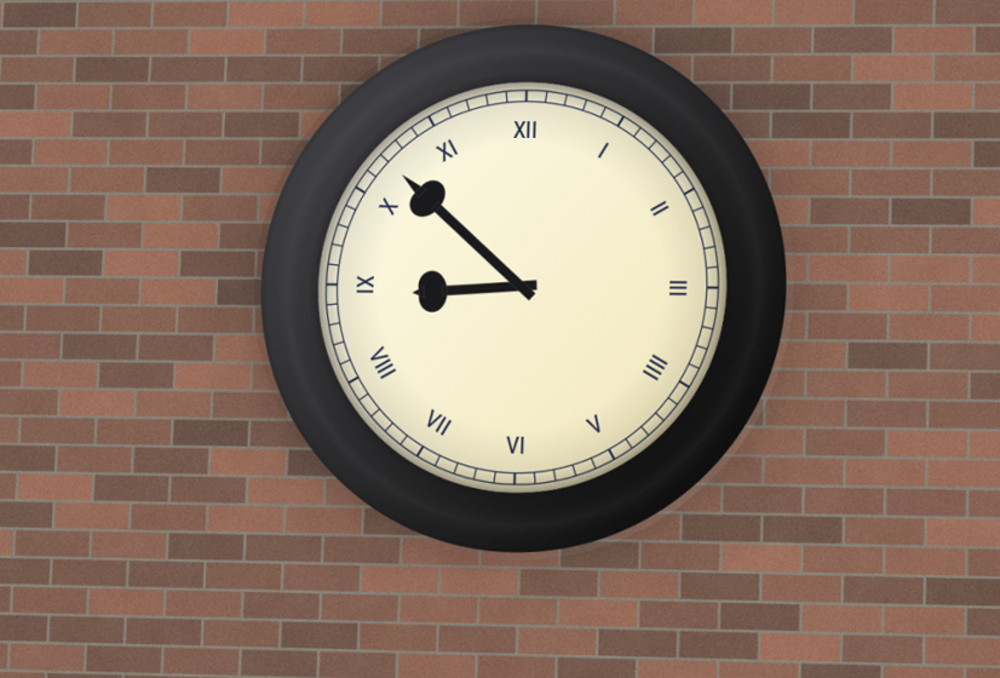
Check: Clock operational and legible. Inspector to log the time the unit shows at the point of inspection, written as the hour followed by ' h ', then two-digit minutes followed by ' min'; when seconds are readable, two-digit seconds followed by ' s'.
8 h 52 min
